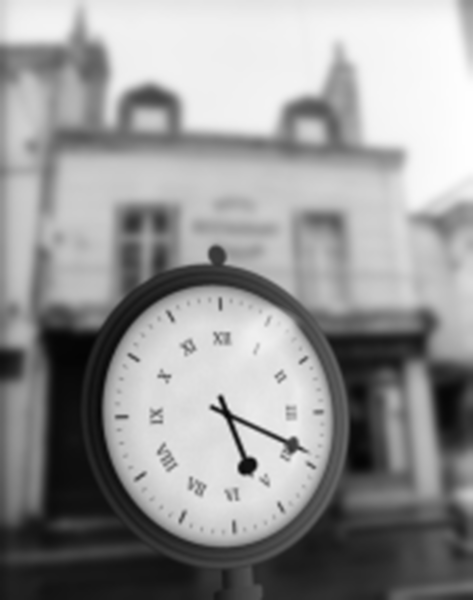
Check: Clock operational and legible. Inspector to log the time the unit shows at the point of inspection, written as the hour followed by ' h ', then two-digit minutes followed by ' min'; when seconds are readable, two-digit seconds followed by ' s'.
5 h 19 min
